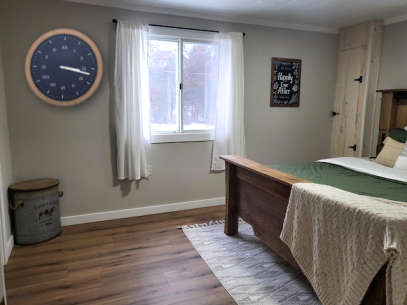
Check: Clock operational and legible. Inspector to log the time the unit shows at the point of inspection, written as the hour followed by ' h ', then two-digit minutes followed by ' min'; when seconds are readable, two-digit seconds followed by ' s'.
3 h 17 min
